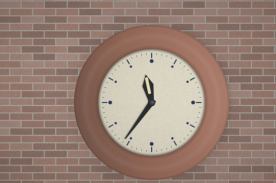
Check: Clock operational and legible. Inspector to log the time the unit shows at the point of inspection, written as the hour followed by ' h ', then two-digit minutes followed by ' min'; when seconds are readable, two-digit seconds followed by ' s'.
11 h 36 min
